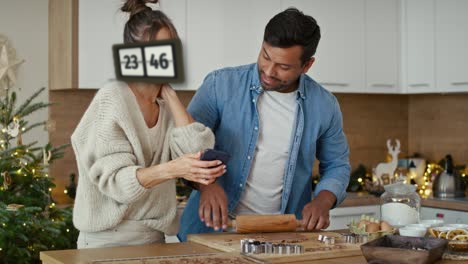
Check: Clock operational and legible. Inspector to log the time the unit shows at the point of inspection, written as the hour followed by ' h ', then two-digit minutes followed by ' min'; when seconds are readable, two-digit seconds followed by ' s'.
23 h 46 min
